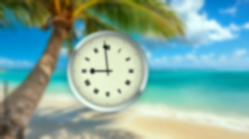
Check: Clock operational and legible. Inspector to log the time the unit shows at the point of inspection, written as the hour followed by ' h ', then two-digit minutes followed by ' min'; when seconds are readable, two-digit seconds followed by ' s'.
8 h 59 min
